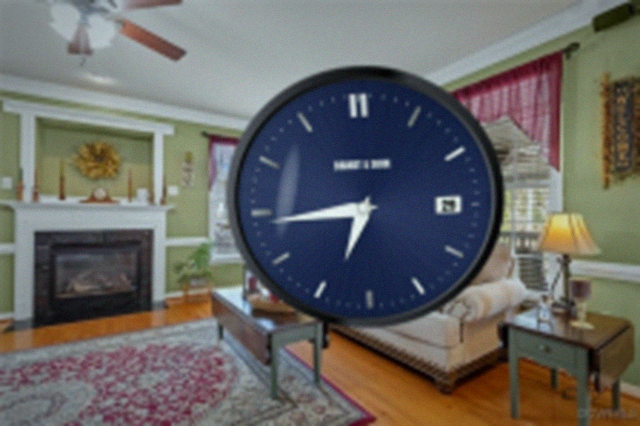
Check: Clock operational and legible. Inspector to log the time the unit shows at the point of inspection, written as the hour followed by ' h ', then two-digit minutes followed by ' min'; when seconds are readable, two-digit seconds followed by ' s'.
6 h 44 min
